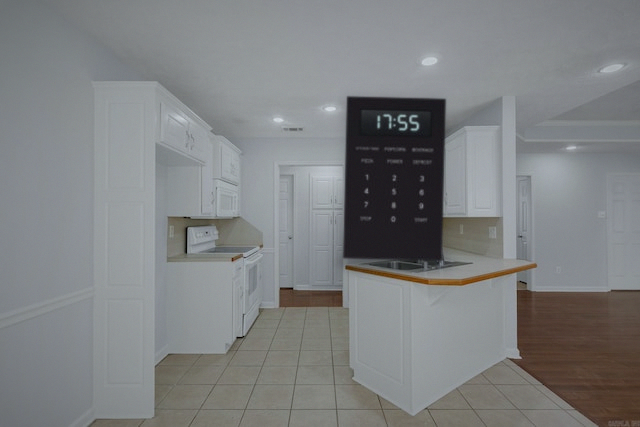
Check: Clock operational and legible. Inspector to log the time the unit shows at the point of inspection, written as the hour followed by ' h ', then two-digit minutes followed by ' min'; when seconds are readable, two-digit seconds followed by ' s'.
17 h 55 min
